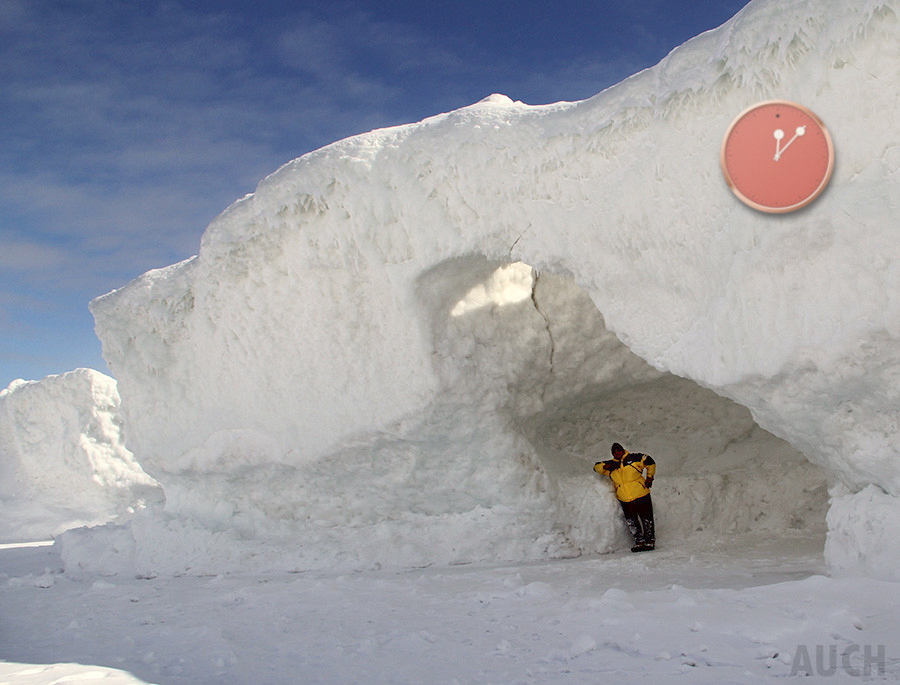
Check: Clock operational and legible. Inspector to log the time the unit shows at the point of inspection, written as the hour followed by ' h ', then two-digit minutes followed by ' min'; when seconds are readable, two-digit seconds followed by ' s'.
12 h 07 min
